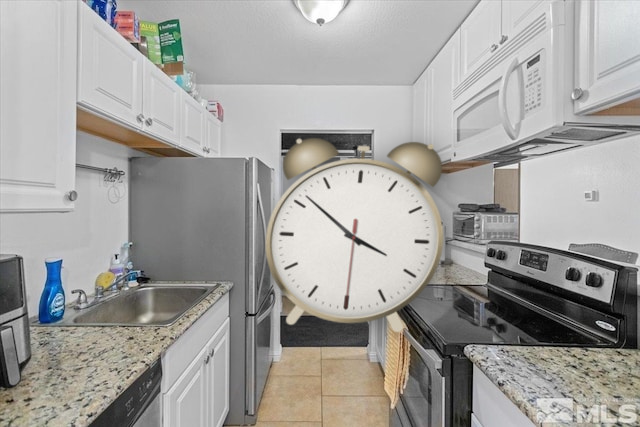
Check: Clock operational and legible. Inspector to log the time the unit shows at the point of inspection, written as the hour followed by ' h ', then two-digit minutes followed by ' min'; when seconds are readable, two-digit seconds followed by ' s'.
3 h 51 min 30 s
